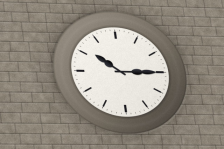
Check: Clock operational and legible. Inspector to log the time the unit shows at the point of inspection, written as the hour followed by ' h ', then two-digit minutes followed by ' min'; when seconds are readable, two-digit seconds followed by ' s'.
10 h 15 min
